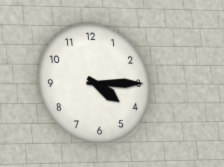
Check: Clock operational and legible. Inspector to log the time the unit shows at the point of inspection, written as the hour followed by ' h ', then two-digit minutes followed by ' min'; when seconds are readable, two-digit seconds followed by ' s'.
4 h 15 min
